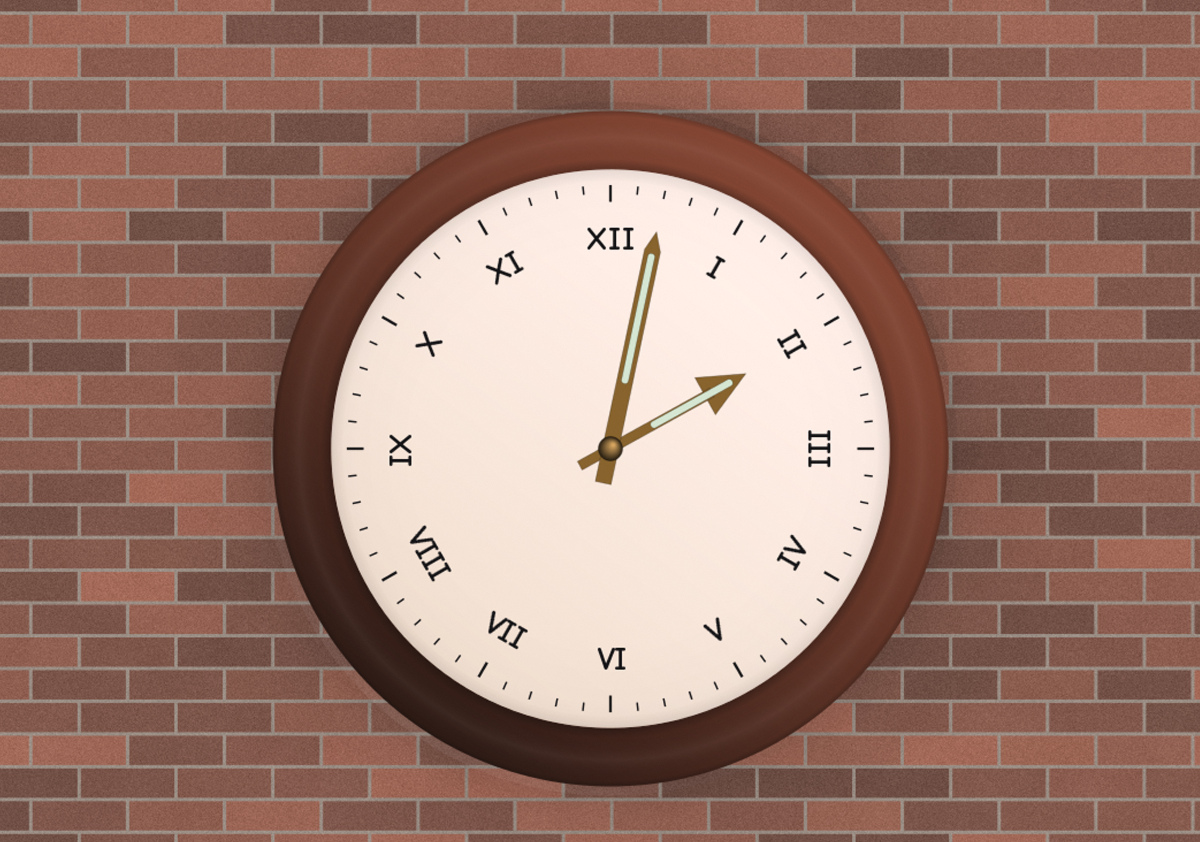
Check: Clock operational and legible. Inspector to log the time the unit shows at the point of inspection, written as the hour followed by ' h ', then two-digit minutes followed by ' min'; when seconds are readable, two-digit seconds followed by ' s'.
2 h 02 min
